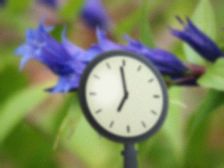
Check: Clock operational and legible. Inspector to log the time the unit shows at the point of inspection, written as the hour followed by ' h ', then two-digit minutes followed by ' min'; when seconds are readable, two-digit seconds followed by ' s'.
6 h 59 min
